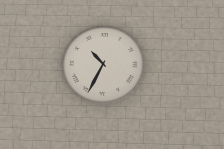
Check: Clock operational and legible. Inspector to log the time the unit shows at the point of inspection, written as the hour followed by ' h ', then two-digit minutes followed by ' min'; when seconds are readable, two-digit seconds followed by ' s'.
10 h 34 min
